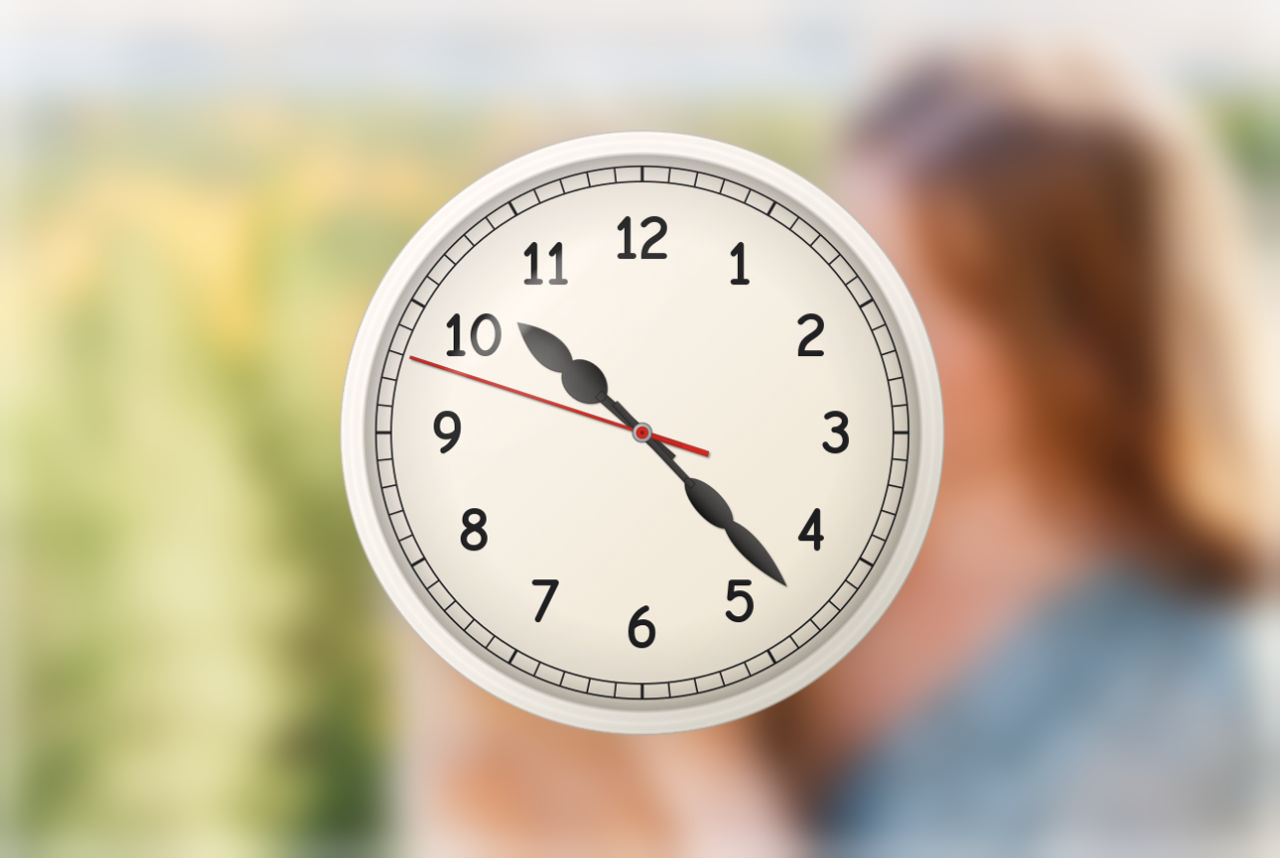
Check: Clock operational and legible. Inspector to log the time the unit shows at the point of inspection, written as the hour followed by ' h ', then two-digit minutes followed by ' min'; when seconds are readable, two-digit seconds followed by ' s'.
10 h 22 min 48 s
